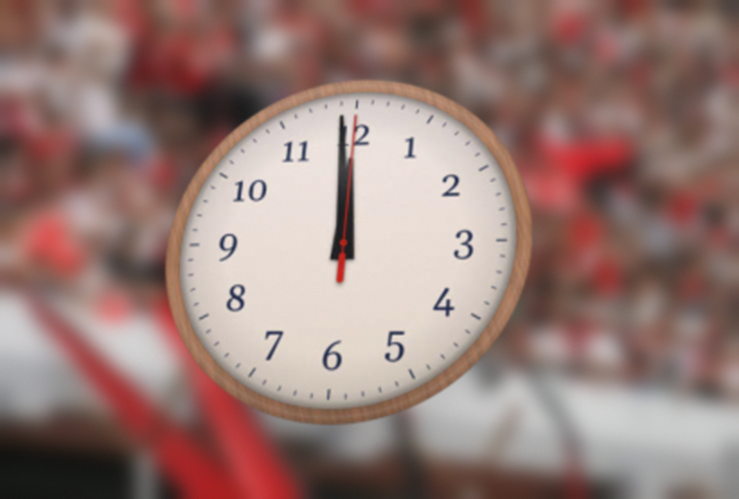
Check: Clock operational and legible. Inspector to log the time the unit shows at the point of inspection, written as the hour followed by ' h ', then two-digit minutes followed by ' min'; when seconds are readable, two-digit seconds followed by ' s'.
11 h 59 min 00 s
